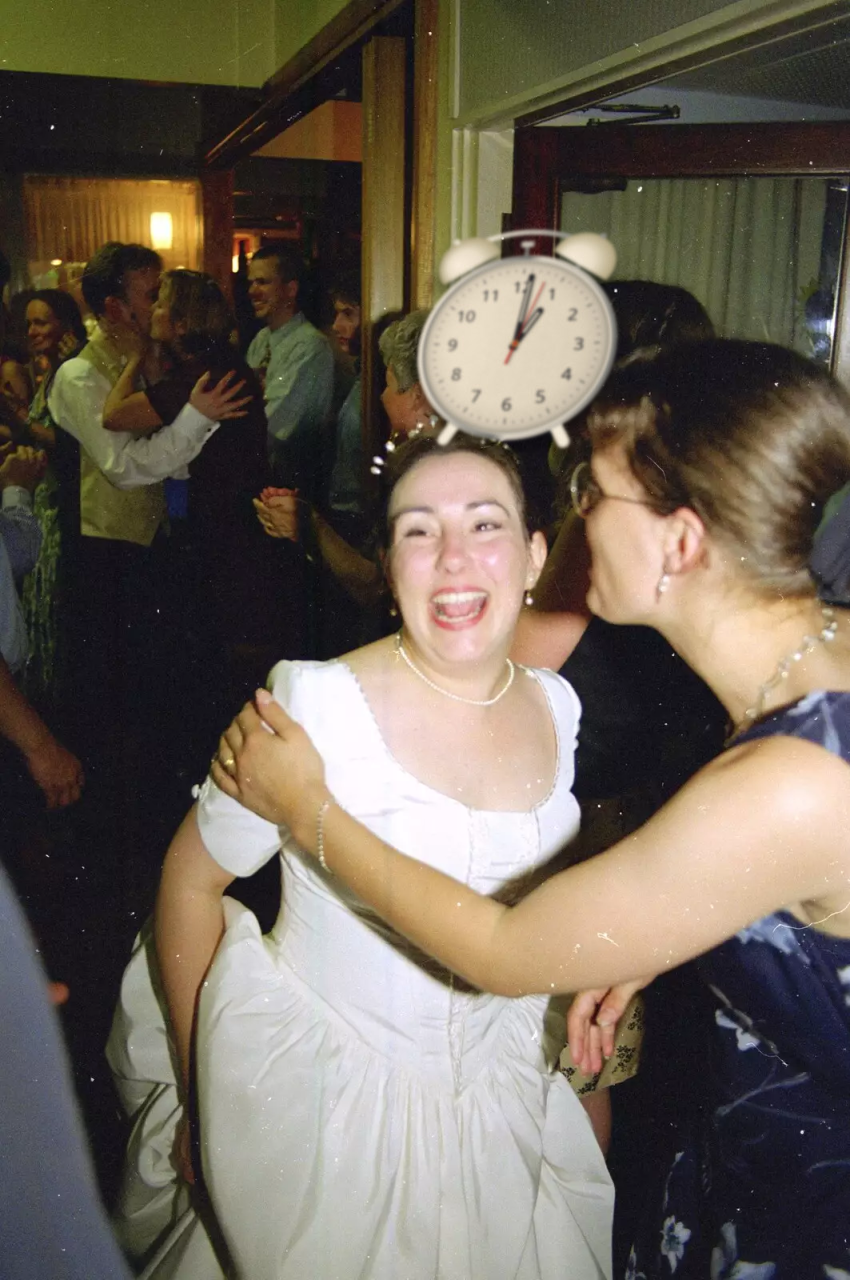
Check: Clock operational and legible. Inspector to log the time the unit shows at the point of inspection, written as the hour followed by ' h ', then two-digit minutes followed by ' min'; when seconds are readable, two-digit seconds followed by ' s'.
1 h 01 min 03 s
